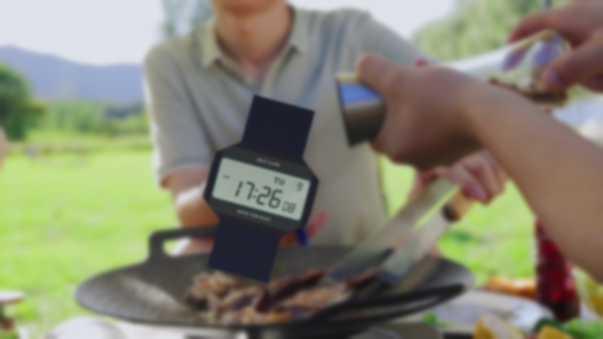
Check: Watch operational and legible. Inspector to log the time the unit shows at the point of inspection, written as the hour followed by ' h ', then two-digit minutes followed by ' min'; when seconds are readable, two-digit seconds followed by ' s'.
17 h 26 min
